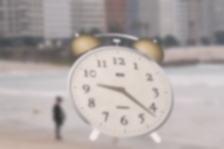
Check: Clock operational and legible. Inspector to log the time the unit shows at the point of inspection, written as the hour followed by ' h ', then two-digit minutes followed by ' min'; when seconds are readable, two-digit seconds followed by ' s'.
9 h 22 min
